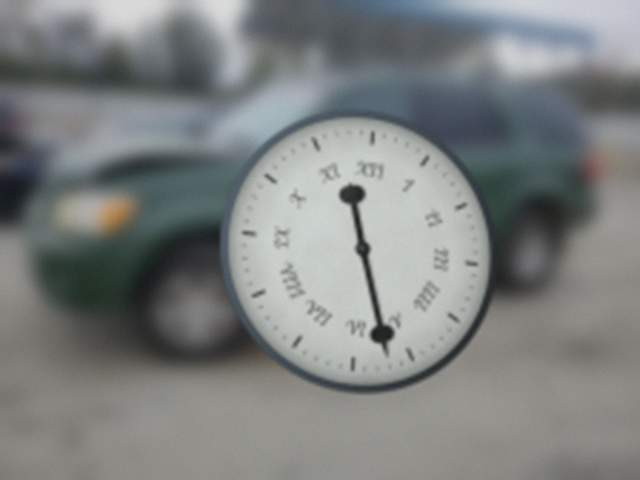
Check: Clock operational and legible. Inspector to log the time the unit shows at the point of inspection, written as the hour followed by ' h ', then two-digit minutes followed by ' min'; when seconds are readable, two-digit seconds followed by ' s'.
11 h 27 min
